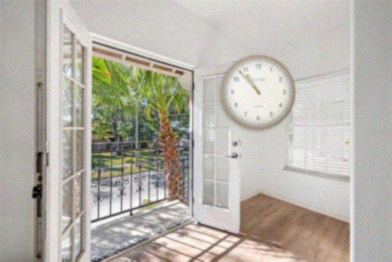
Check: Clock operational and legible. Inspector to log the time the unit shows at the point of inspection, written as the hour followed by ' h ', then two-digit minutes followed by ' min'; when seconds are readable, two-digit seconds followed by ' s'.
10 h 53 min
